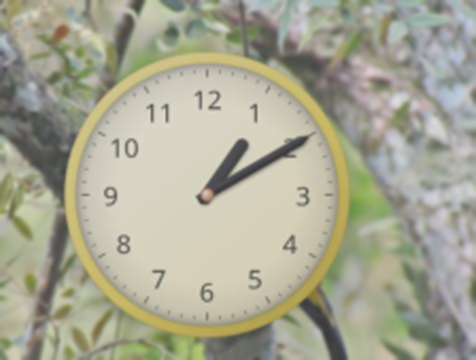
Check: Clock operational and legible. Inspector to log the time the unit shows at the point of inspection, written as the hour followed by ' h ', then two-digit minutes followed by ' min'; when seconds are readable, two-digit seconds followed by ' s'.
1 h 10 min
